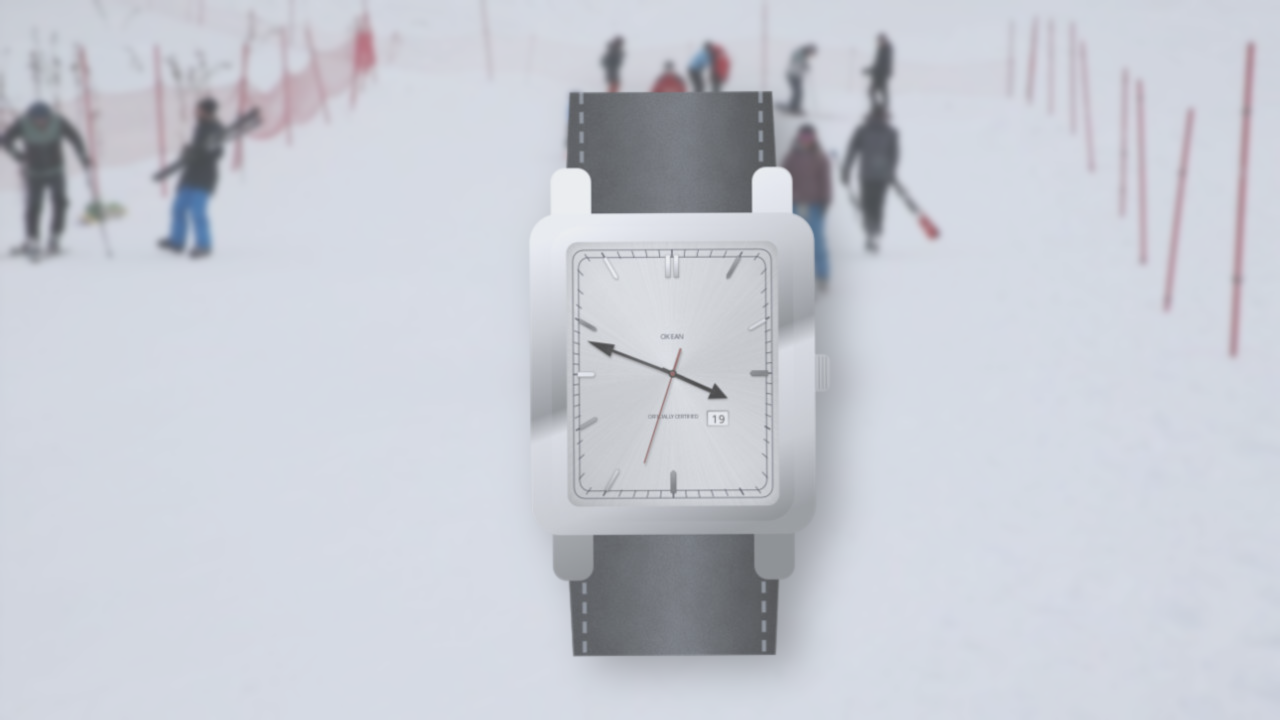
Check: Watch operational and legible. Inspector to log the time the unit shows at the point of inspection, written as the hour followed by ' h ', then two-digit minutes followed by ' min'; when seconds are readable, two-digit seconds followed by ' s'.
3 h 48 min 33 s
